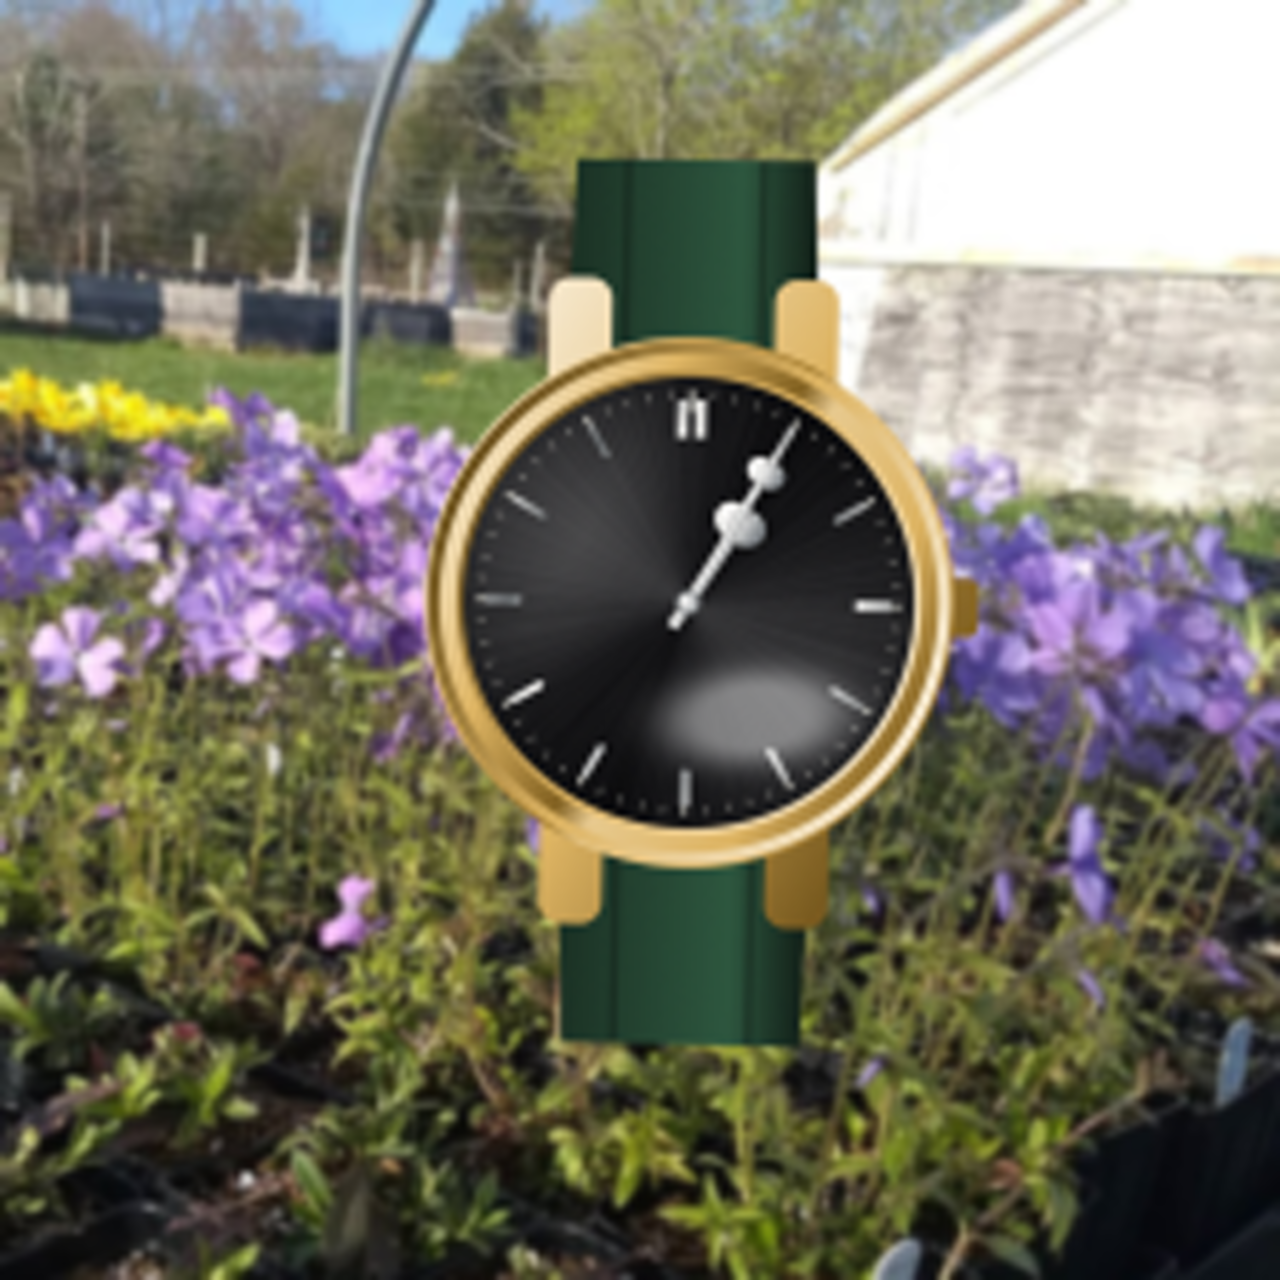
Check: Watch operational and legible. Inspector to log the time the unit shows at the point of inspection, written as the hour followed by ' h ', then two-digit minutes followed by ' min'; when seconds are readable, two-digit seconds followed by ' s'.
1 h 05 min
